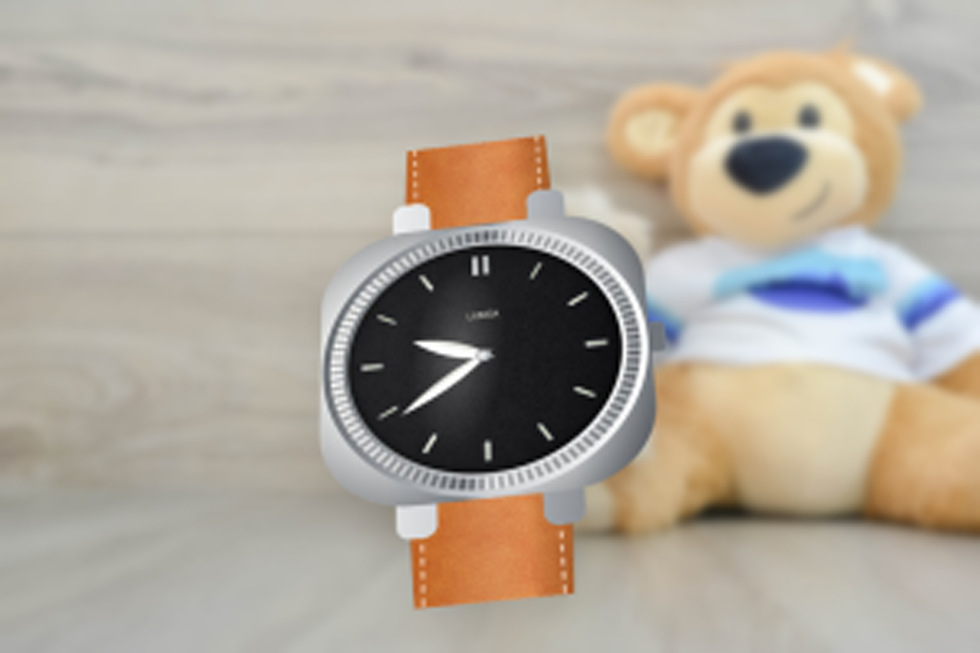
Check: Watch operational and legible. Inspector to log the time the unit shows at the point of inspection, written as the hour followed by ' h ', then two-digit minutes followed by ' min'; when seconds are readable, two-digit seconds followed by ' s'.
9 h 39 min
